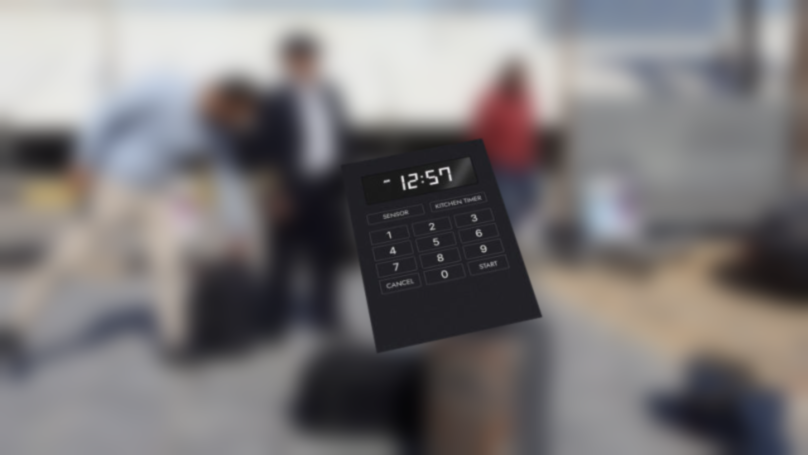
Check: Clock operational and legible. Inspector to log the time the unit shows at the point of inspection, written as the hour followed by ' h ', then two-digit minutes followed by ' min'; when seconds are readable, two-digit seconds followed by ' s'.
12 h 57 min
